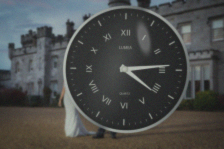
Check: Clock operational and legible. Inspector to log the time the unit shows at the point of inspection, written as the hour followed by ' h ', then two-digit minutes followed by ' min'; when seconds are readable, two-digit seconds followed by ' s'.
4 h 14 min
